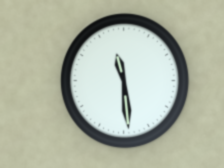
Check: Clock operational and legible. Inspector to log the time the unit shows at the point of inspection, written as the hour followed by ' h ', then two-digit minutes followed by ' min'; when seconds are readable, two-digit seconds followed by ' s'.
11 h 29 min
